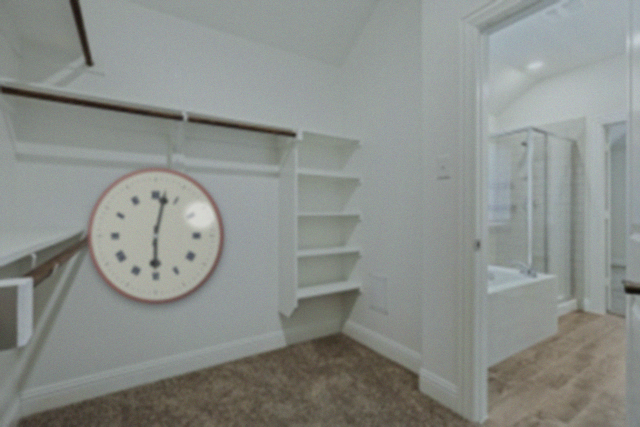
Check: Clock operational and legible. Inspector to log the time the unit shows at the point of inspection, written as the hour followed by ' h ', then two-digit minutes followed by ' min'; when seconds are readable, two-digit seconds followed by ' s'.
6 h 02 min
